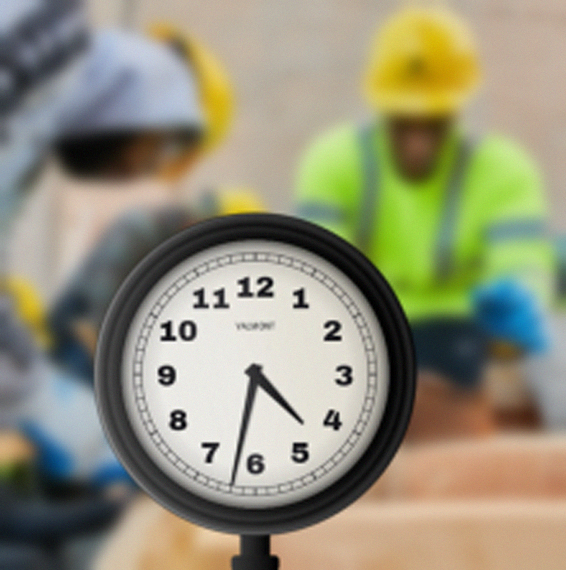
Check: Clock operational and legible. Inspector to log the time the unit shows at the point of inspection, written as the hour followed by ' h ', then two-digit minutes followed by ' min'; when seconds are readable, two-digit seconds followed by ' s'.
4 h 32 min
